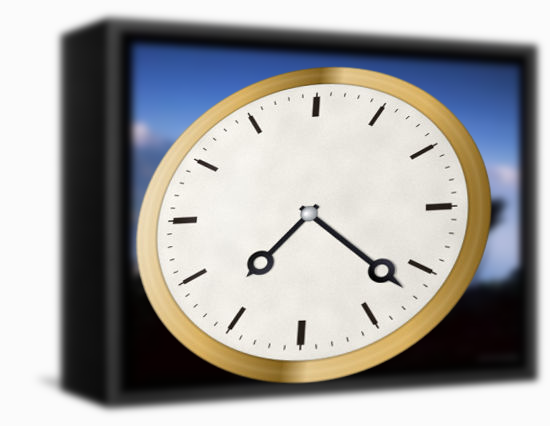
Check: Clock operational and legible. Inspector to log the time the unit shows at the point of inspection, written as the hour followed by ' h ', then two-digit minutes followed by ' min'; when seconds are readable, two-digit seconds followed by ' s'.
7 h 22 min
